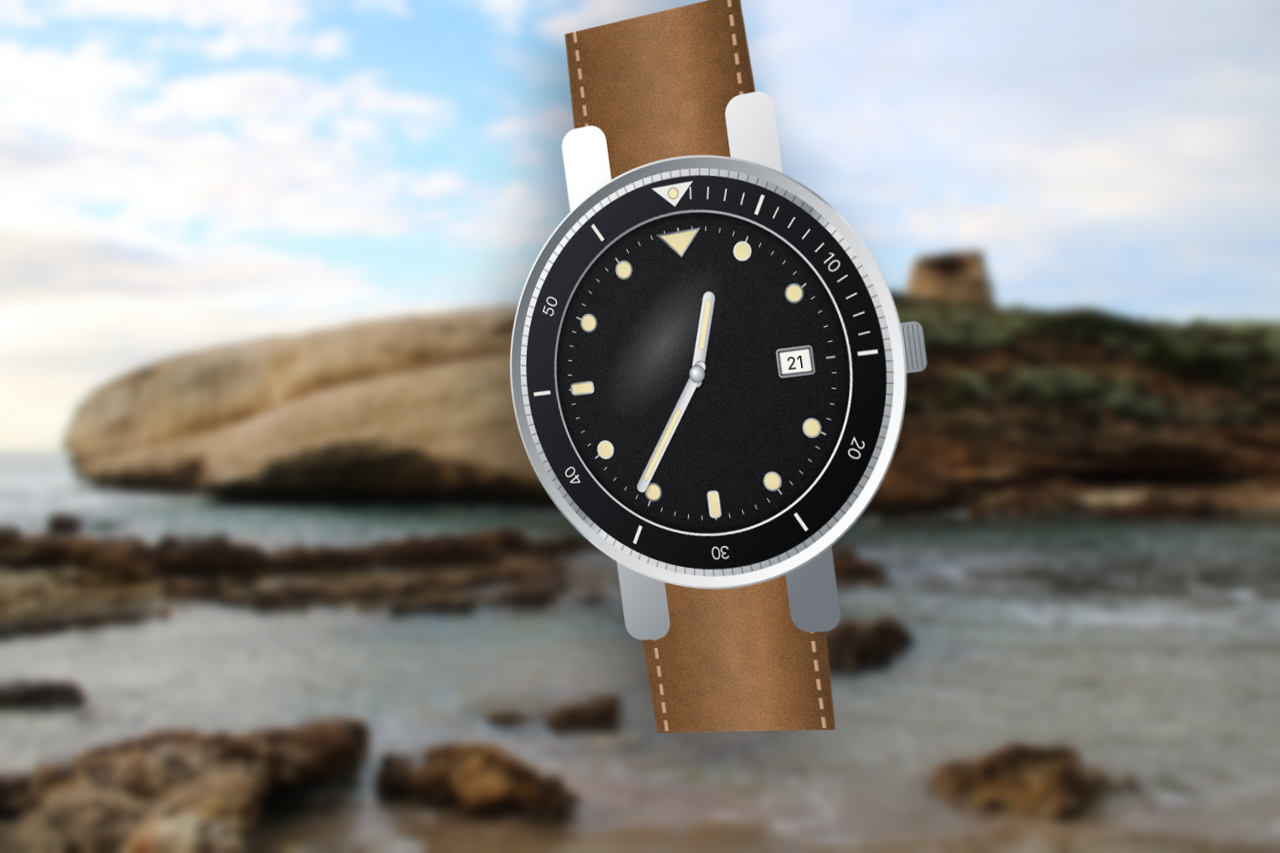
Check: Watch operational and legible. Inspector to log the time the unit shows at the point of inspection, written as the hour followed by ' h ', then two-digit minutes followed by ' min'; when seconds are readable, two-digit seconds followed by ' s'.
12 h 36 min
